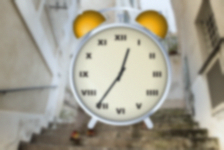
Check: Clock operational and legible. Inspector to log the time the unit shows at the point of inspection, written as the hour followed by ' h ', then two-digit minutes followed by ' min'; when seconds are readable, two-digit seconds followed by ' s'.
12 h 36 min
